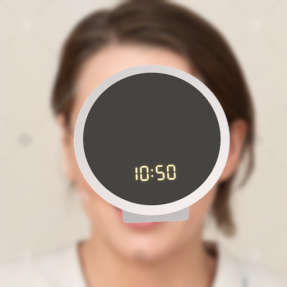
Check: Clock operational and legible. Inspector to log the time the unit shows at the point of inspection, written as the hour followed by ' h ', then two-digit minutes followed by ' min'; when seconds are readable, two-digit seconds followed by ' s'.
10 h 50 min
